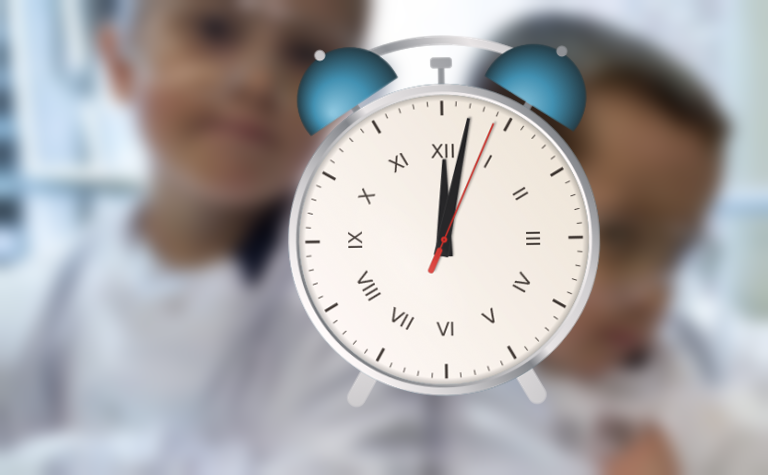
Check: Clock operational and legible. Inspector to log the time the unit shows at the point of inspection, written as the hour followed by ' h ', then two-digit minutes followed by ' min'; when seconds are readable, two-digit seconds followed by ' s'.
12 h 02 min 04 s
